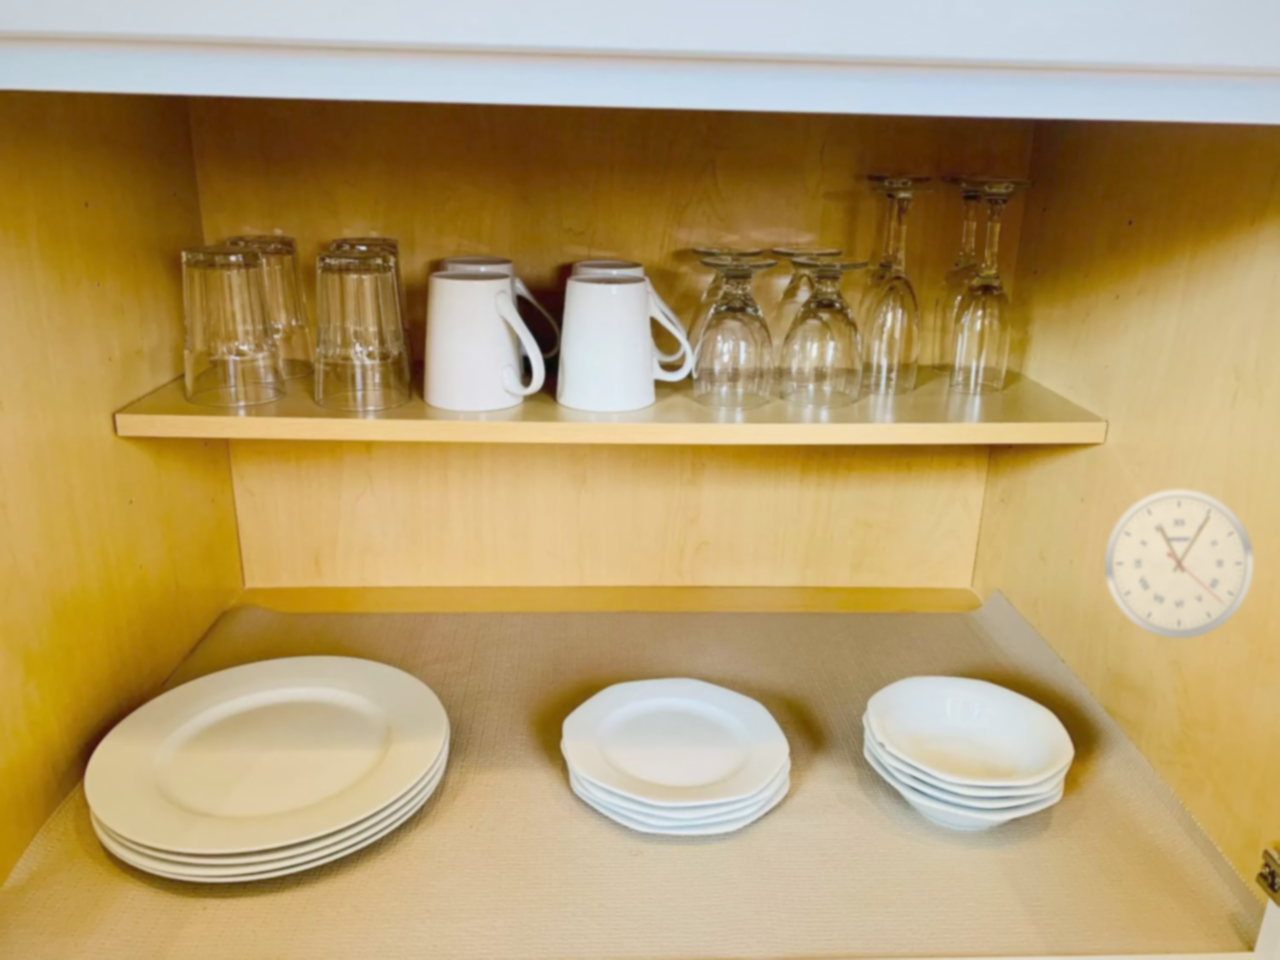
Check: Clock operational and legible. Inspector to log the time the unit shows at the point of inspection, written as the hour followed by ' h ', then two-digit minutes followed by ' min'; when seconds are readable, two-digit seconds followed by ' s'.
11 h 05 min 22 s
